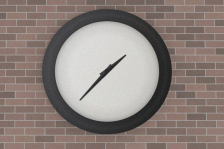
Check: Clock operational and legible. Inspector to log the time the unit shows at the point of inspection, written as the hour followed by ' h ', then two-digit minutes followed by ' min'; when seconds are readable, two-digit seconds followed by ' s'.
1 h 37 min
